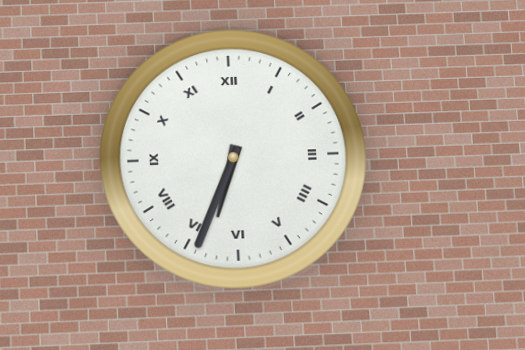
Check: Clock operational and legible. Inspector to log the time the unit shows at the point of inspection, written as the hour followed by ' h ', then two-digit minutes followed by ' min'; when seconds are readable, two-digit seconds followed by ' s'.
6 h 34 min
